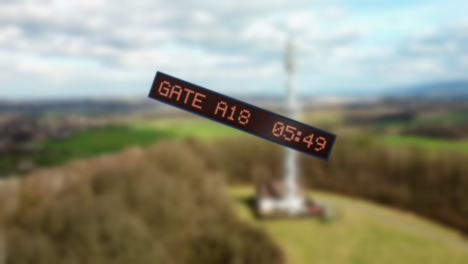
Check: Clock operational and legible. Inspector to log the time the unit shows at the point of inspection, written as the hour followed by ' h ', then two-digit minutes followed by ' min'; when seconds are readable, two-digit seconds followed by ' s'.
5 h 49 min
